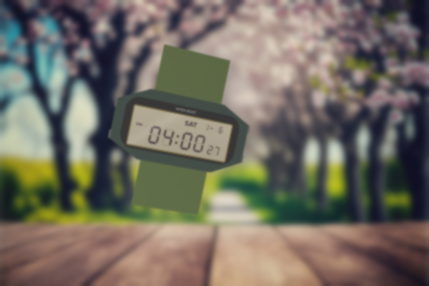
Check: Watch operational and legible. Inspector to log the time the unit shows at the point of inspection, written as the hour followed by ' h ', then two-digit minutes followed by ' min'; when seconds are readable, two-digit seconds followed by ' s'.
4 h 00 min
